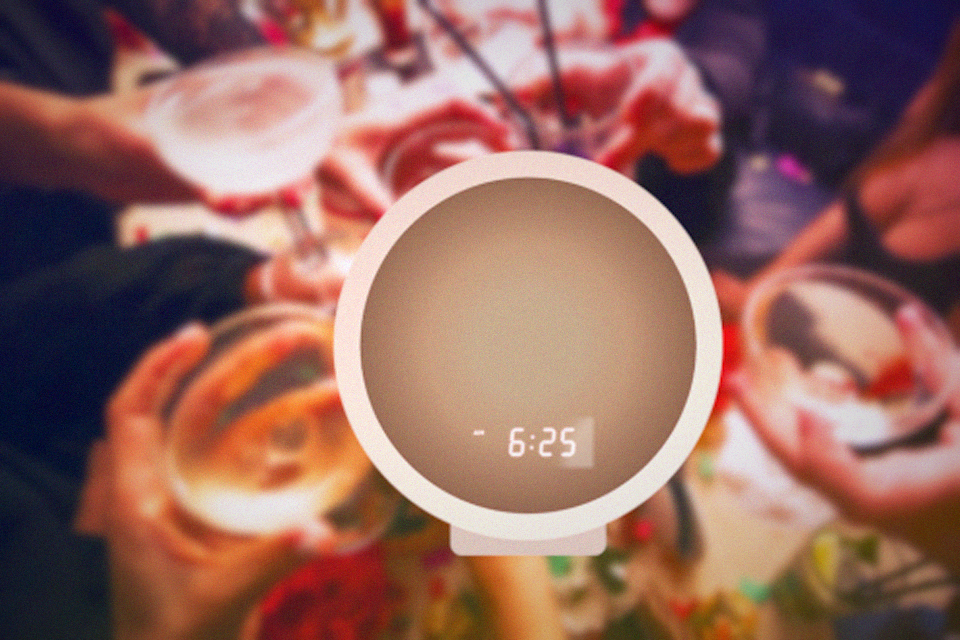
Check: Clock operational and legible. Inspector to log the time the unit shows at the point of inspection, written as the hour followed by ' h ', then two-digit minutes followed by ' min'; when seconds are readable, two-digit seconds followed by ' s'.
6 h 25 min
